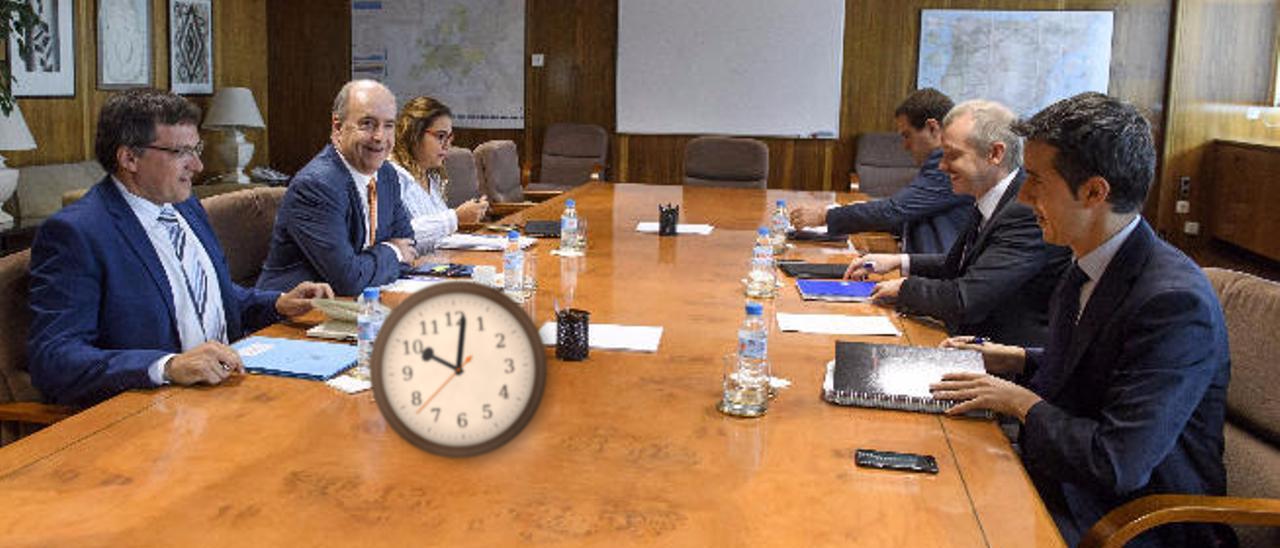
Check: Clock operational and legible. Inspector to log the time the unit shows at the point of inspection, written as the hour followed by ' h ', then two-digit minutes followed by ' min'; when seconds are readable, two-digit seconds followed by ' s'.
10 h 01 min 38 s
